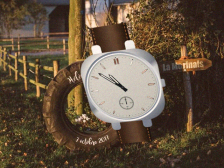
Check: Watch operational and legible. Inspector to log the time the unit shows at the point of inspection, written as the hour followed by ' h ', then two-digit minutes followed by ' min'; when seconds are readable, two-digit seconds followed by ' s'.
10 h 52 min
